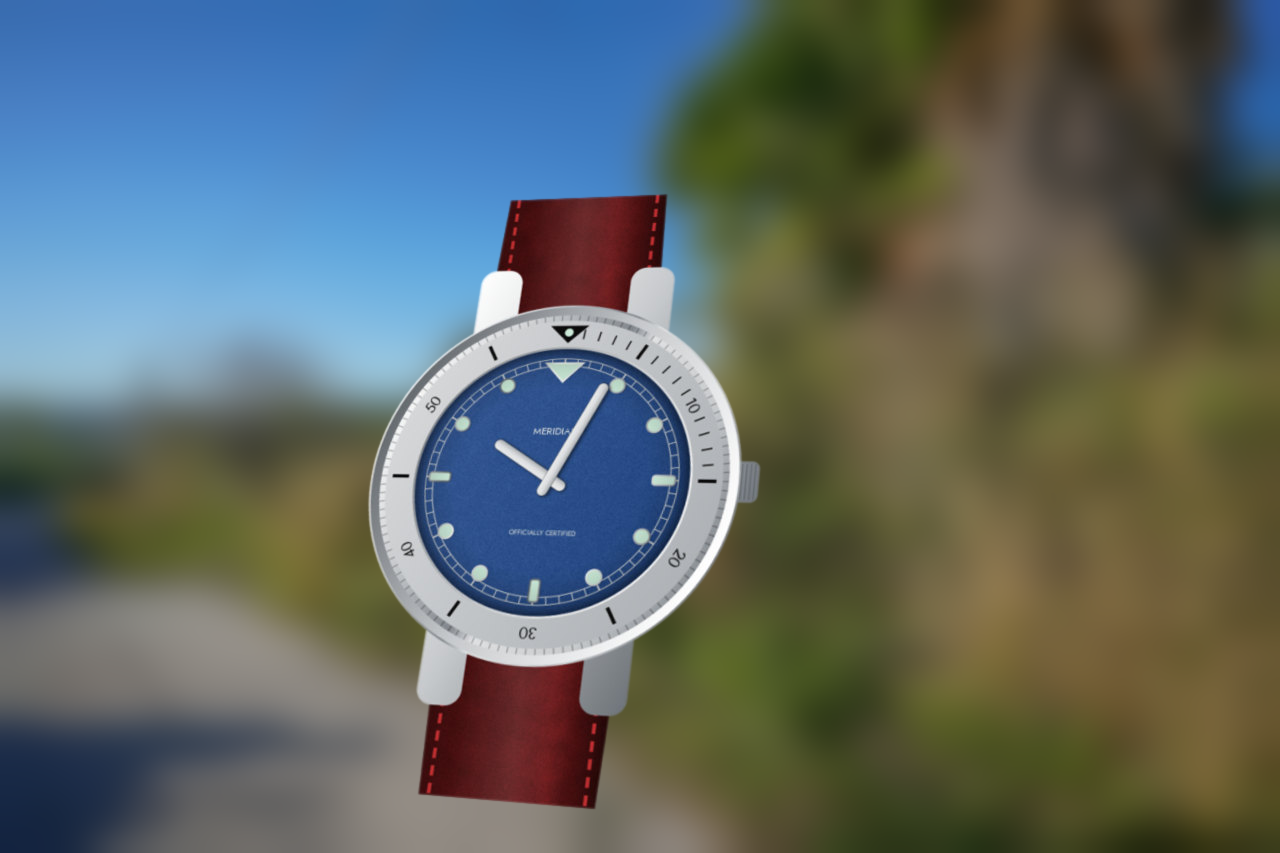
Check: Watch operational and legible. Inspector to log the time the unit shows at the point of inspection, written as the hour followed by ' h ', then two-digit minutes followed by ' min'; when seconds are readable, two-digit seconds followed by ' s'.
10 h 04 min
